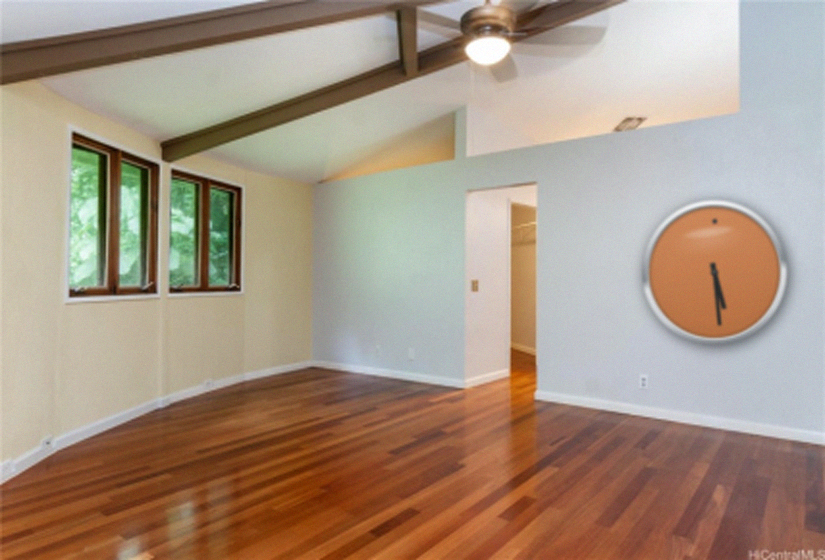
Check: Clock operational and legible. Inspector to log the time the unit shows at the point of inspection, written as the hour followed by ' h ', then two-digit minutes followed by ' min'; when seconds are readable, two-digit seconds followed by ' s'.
5 h 29 min
